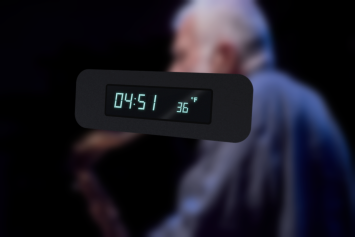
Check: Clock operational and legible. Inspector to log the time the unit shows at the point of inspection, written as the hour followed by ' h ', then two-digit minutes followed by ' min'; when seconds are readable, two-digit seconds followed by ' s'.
4 h 51 min
